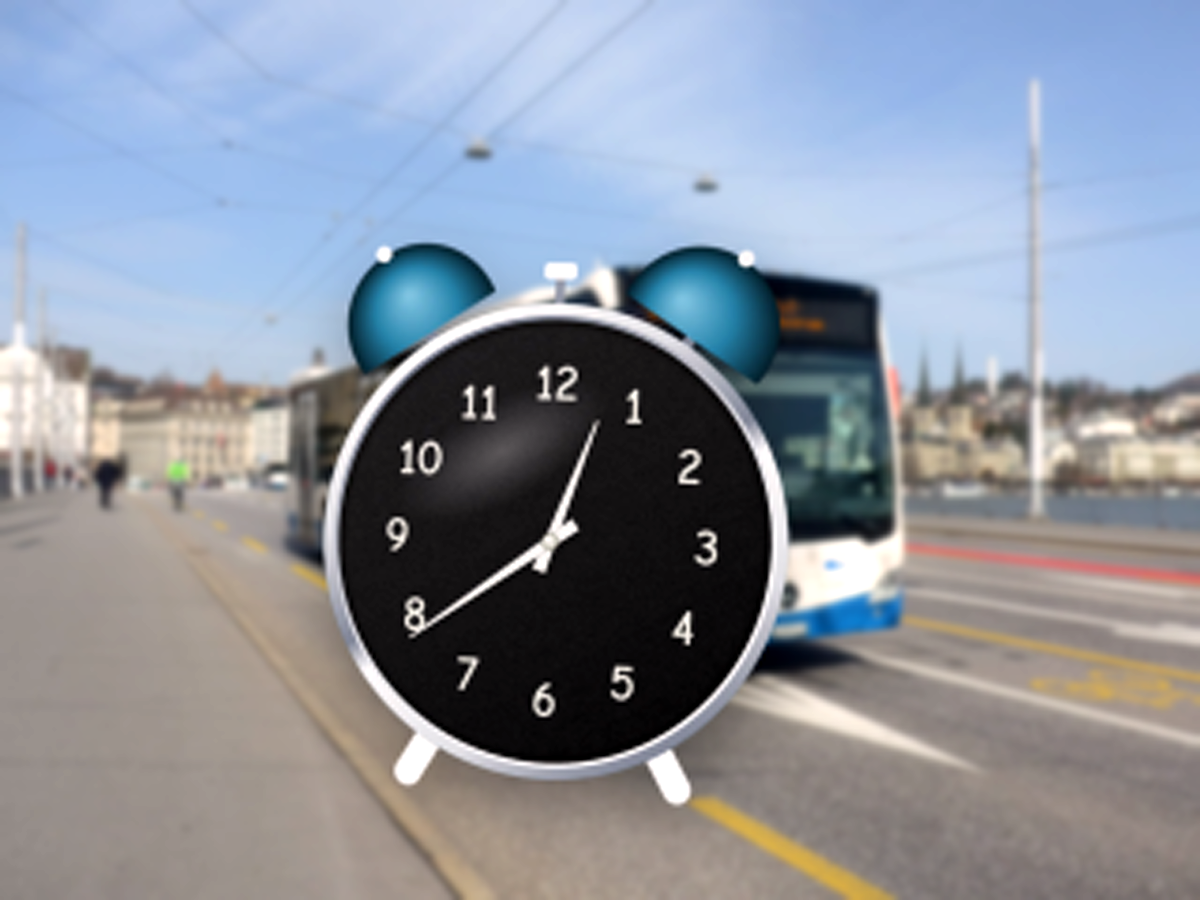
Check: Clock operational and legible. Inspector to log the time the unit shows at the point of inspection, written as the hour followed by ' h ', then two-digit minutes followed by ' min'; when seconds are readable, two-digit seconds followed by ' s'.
12 h 39 min
